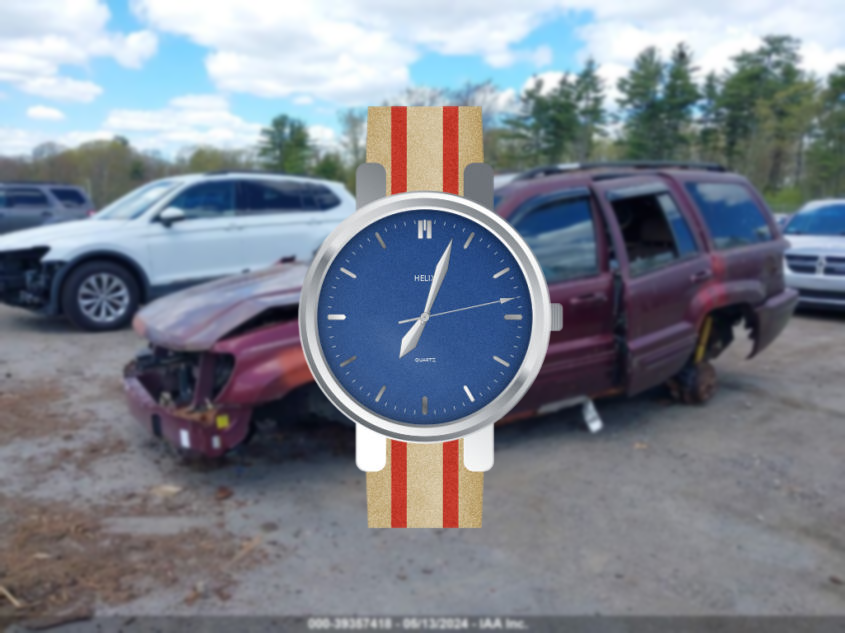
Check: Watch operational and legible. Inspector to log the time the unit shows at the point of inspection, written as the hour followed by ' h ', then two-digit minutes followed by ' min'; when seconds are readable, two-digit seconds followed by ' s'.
7 h 03 min 13 s
